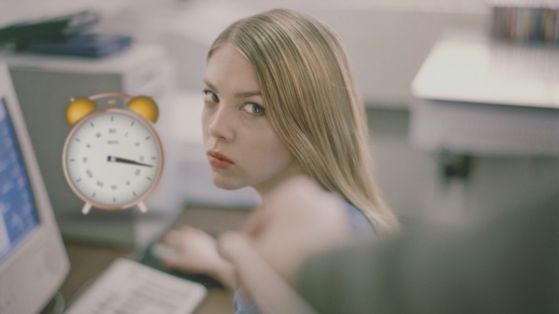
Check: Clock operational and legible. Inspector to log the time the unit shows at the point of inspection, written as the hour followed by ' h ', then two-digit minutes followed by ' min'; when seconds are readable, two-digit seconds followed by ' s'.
3 h 17 min
